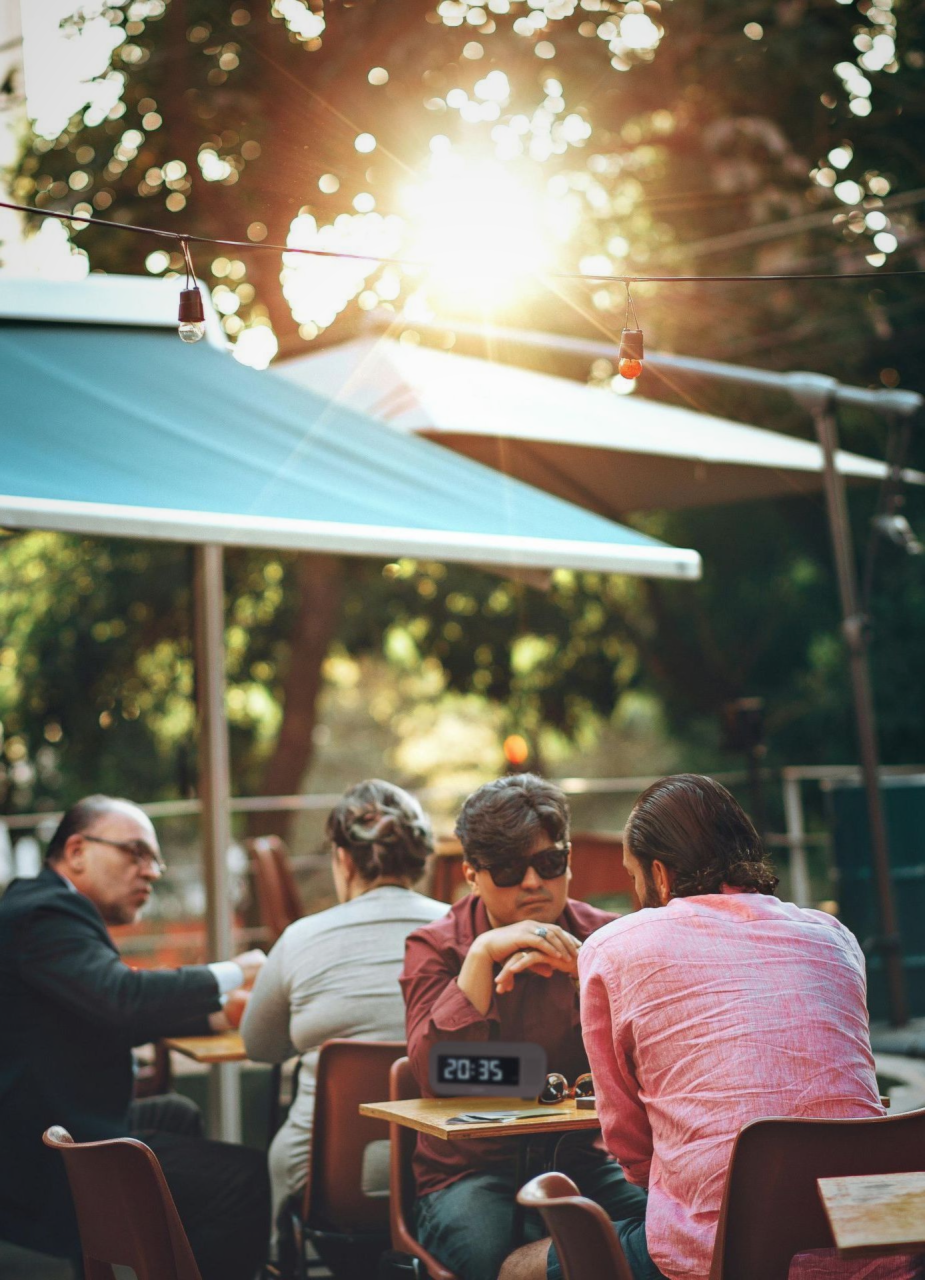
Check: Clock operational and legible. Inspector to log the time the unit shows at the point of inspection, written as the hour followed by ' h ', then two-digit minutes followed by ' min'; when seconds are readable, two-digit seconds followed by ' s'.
20 h 35 min
